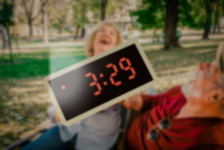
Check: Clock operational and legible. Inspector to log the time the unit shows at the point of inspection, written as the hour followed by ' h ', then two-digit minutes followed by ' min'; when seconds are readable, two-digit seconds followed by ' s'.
3 h 29 min
